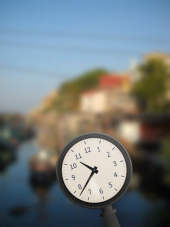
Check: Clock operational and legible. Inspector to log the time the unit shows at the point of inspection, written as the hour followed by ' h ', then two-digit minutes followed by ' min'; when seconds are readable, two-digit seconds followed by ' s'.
10 h 38 min
